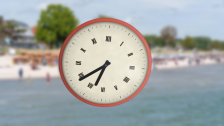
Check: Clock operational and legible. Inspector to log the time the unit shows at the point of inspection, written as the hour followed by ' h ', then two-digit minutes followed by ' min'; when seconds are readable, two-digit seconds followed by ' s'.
6 h 39 min
